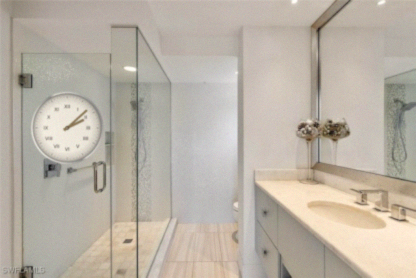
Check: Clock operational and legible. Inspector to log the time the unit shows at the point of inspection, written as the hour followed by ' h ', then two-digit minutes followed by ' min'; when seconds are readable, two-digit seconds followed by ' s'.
2 h 08 min
